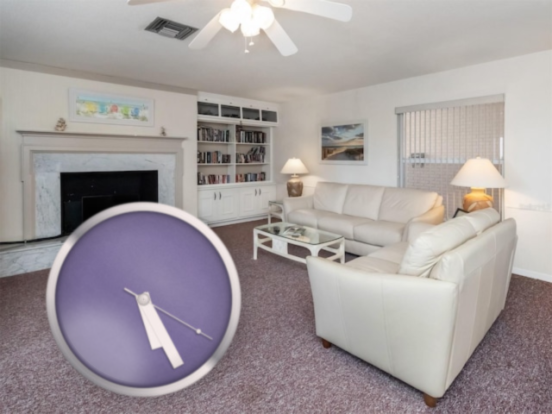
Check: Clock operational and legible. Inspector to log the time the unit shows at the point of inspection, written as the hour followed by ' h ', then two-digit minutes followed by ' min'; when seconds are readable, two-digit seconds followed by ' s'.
5 h 25 min 20 s
